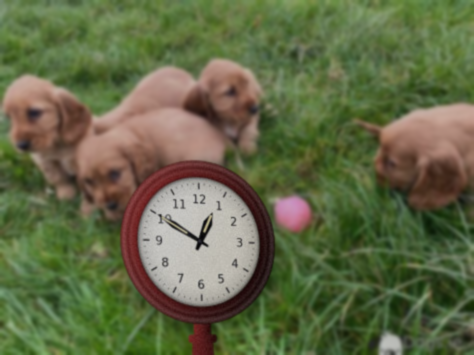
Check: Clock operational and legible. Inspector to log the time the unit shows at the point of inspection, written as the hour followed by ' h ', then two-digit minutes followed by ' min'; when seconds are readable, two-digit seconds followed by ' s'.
12 h 50 min
